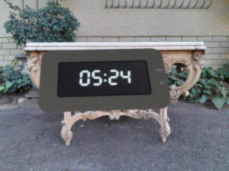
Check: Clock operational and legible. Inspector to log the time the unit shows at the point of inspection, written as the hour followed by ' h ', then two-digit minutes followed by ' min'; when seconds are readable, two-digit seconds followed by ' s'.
5 h 24 min
